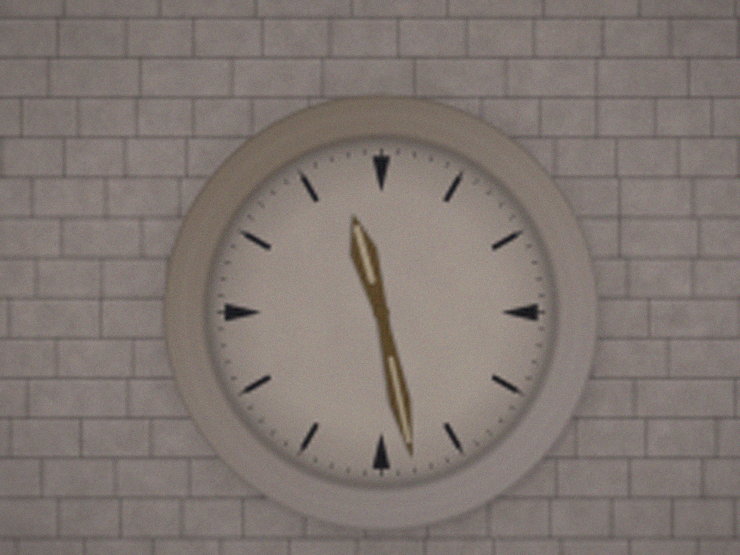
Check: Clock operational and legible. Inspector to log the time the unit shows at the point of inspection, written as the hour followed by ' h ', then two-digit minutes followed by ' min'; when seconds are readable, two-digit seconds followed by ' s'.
11 h 28 min
